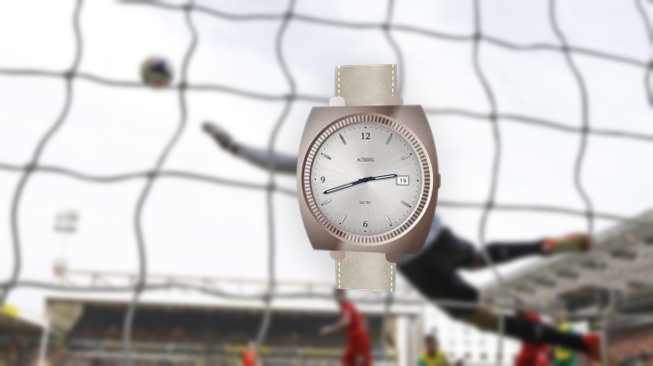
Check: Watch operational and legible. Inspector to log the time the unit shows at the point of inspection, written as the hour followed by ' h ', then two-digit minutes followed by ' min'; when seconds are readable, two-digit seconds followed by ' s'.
2 h 42 min
